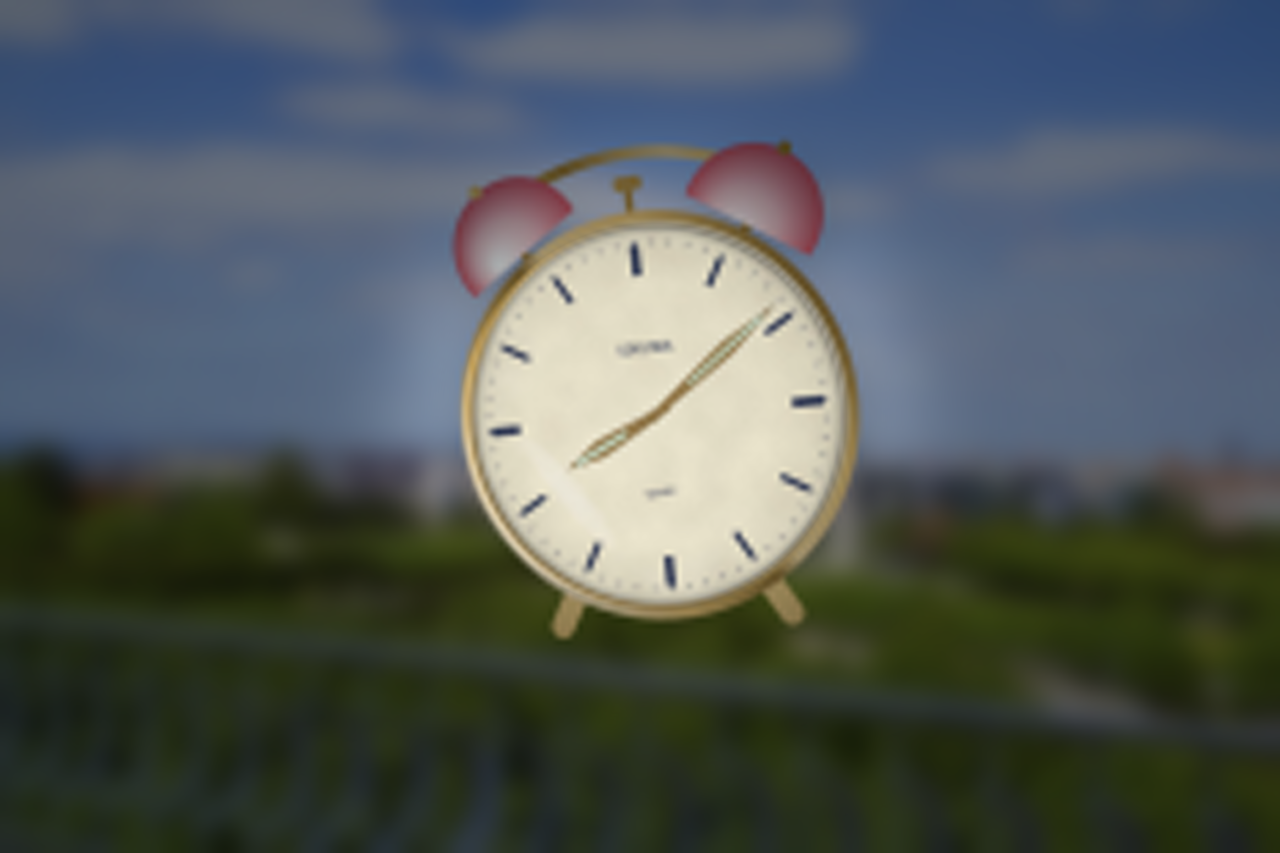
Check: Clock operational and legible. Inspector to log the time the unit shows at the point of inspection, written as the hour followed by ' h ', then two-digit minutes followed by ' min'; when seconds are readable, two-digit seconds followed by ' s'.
8 h 09 min
